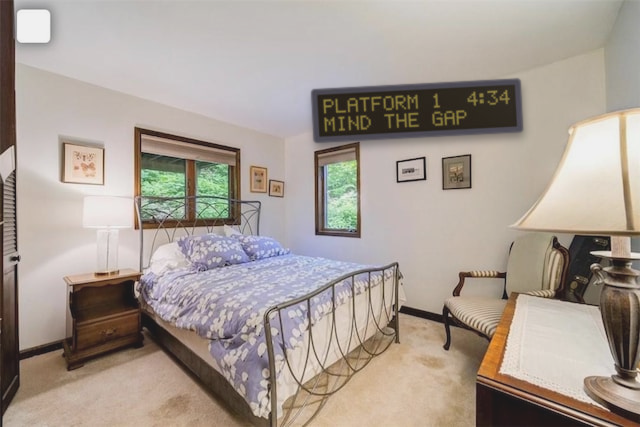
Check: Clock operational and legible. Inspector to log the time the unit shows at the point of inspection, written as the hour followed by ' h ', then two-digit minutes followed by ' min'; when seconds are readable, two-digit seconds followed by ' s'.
4 h 34 min
